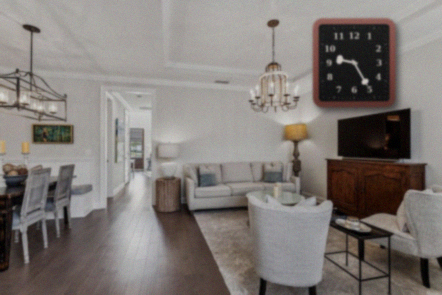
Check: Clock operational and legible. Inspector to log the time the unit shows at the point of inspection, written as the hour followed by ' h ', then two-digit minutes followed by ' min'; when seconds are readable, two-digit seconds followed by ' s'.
9 h 25 min
